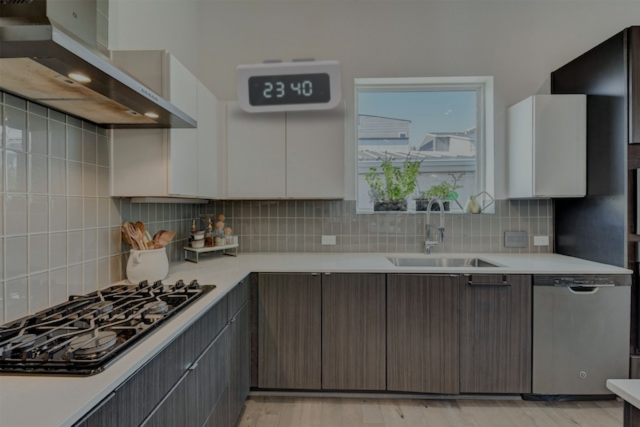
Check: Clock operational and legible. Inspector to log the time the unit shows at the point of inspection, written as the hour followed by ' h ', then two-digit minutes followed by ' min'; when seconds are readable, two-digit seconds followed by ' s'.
23 h 40 min
